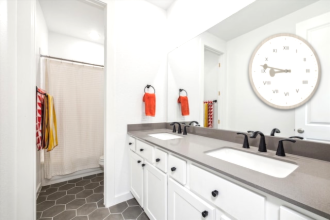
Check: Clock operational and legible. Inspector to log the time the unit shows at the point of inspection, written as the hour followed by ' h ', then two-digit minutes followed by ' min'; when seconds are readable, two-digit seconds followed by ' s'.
8 h 47 min
